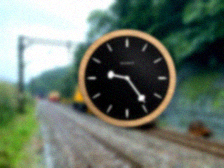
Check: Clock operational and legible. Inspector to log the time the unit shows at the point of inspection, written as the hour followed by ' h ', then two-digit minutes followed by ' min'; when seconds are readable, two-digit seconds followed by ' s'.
9 h 24 min
